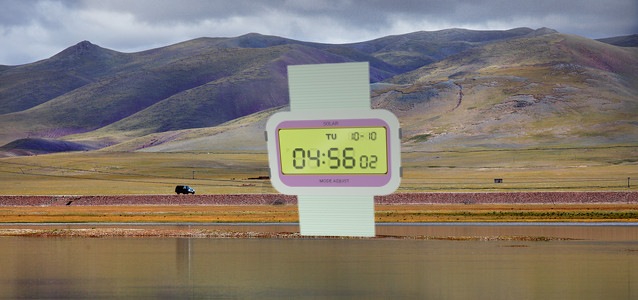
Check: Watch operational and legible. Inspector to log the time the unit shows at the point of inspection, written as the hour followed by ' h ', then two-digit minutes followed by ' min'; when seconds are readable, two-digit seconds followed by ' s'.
4 h 56 min 02 s
